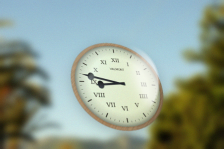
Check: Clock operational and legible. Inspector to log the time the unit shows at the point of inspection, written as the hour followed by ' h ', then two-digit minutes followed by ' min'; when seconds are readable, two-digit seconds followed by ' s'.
8 h 47 min
